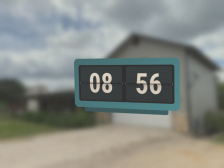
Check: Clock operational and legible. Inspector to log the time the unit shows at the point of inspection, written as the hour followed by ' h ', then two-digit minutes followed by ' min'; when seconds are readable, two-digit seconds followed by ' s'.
8 h 56 min
